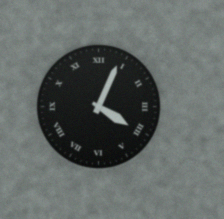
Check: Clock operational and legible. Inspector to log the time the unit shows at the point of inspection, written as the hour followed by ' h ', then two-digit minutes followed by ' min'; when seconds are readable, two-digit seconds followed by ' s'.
4 h 04 min
